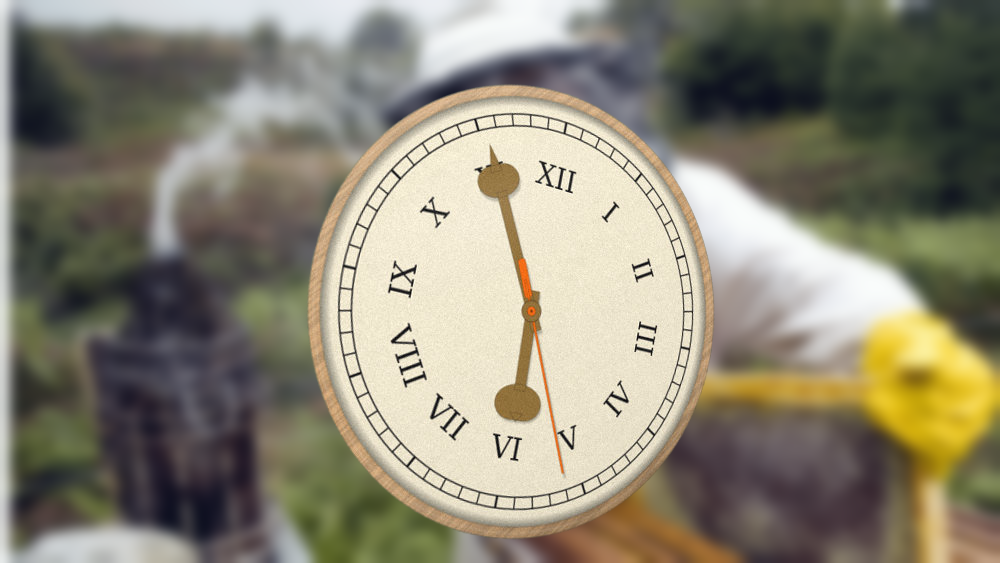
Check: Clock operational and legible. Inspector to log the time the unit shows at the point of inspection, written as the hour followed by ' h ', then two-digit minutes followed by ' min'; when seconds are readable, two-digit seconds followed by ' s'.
5 h 55 min 26 s
